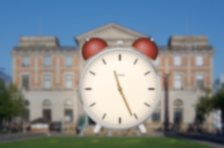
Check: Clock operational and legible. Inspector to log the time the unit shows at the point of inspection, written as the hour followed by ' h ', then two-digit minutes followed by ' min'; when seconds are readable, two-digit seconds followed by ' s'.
11 h 26 min
